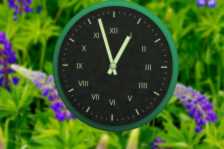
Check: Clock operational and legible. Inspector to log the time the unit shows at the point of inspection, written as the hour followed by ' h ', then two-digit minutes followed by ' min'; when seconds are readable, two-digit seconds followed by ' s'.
12 h 57 min
